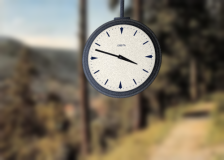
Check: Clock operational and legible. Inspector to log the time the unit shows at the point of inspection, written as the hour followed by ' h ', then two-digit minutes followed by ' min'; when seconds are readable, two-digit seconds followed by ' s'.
3 h 48 min
